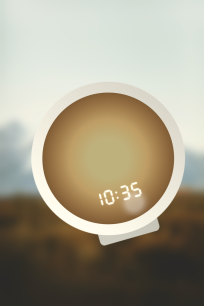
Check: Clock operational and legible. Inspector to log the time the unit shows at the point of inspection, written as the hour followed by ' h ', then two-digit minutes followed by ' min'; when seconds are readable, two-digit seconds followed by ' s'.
10 h 35 min
